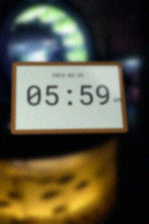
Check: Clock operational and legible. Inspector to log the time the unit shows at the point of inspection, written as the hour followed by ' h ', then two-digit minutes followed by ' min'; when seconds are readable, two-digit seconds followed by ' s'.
5 h 59 min
